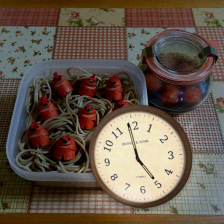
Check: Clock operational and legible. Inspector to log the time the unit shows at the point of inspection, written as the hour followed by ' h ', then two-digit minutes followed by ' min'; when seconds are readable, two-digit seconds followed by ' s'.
4 h 59 min
